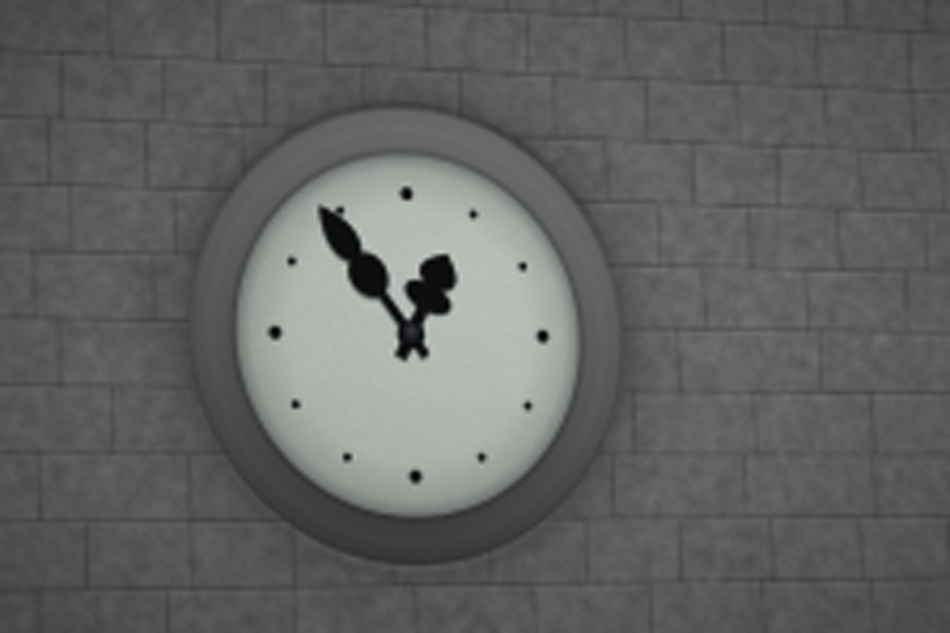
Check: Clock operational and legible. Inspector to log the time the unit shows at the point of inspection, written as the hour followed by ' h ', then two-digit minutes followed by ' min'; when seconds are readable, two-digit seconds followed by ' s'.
12 h 54 min
